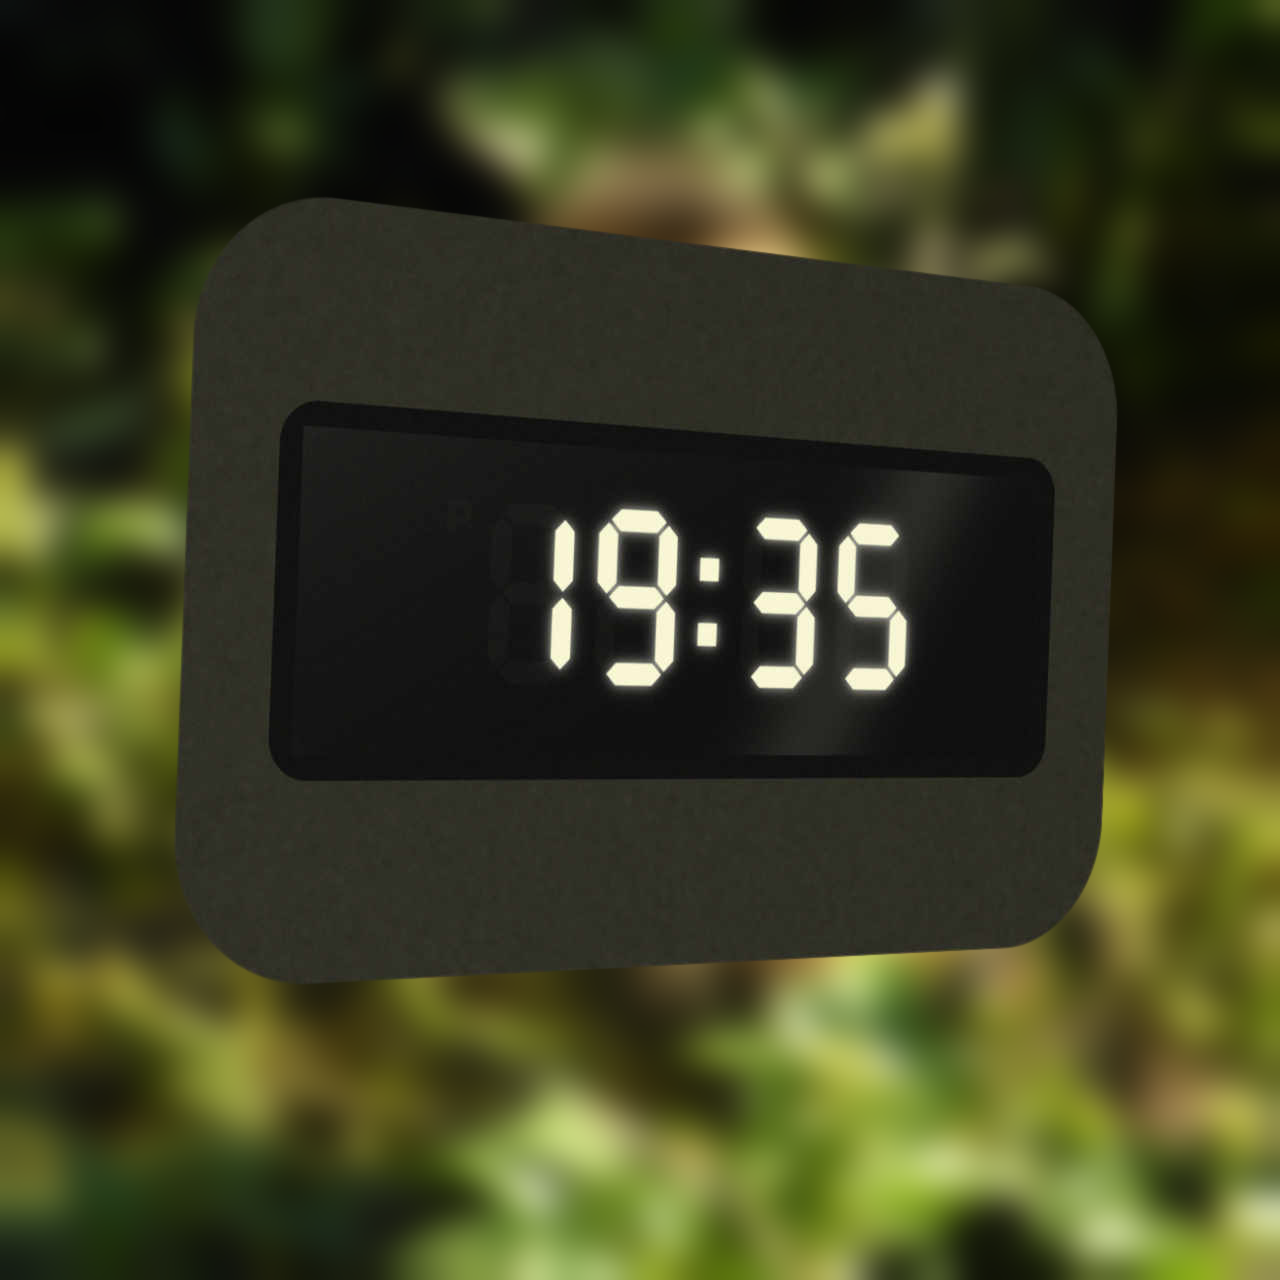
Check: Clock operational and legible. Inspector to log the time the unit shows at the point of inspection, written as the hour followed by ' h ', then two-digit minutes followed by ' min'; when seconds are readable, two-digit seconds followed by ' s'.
19 h 35 min
